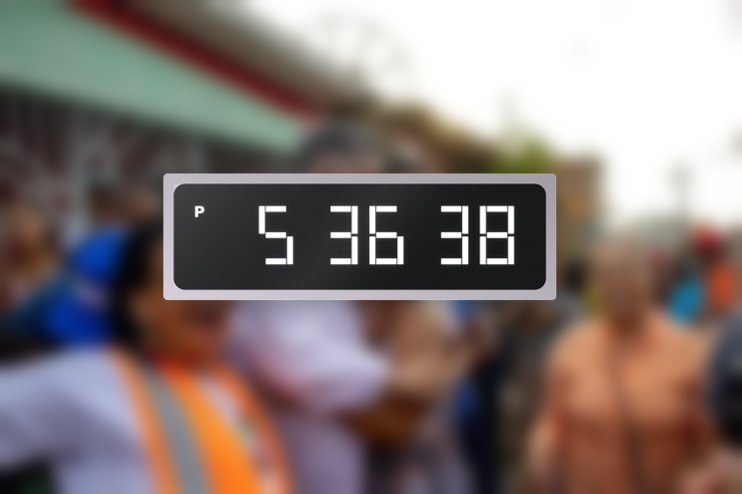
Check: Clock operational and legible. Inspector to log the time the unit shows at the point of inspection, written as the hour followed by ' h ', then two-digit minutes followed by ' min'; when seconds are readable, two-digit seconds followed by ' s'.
5 h 36 min 38 s
